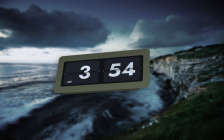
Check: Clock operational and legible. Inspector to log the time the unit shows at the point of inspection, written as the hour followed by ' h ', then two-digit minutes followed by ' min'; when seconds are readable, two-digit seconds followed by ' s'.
3 h 54 min
